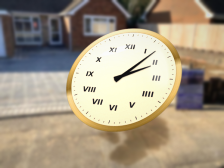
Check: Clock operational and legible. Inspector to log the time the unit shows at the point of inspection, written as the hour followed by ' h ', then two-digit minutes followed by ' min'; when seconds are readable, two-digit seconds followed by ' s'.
2 h 07 min
